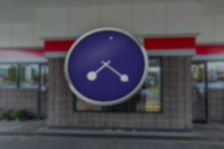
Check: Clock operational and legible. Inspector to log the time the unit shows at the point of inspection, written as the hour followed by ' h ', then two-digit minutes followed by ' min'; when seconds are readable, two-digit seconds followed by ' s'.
7 h 20 min
